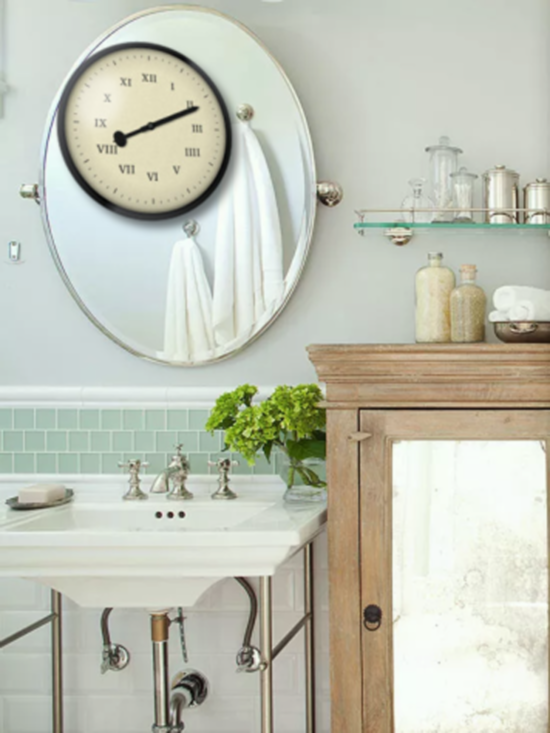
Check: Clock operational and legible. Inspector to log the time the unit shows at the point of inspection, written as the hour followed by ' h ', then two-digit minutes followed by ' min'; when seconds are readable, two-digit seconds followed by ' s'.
8 h 11 min
